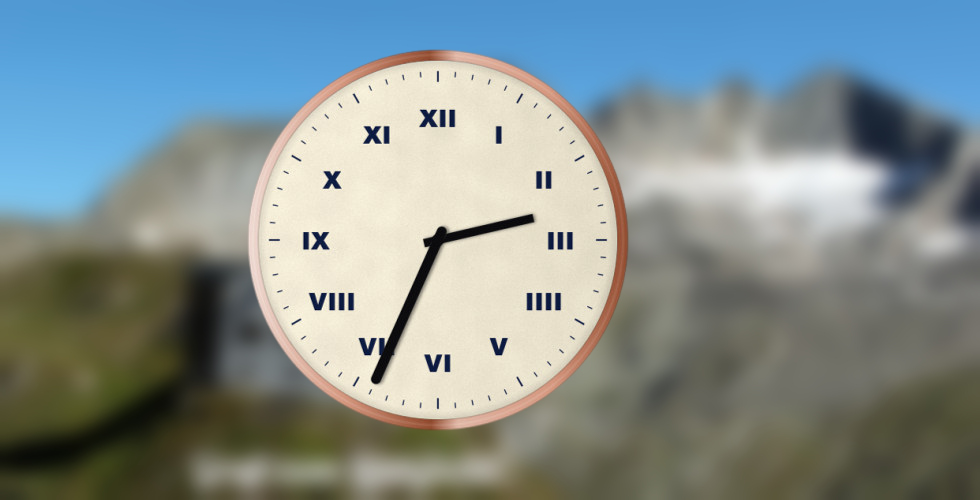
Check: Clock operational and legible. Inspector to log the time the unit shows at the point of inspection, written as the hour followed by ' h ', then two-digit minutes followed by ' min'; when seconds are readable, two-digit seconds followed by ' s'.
2 h 34 min
